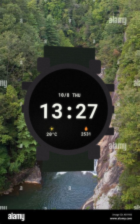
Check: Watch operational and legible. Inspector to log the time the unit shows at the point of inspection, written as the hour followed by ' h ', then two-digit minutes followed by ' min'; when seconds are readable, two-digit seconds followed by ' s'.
13 h 27 min
